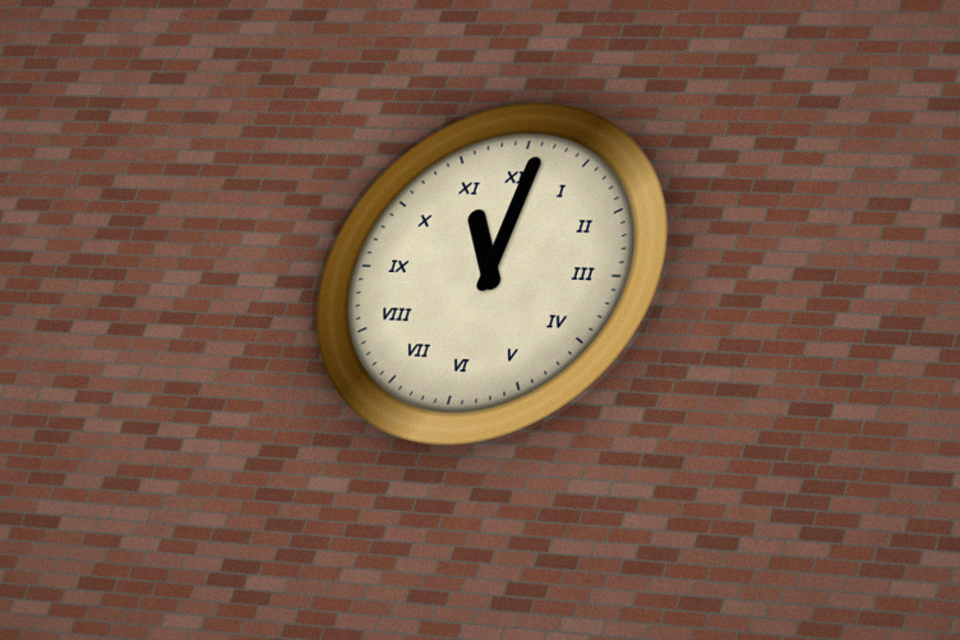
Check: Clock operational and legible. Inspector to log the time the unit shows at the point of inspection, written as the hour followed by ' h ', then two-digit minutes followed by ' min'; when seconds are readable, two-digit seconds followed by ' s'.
11 h 01 min
